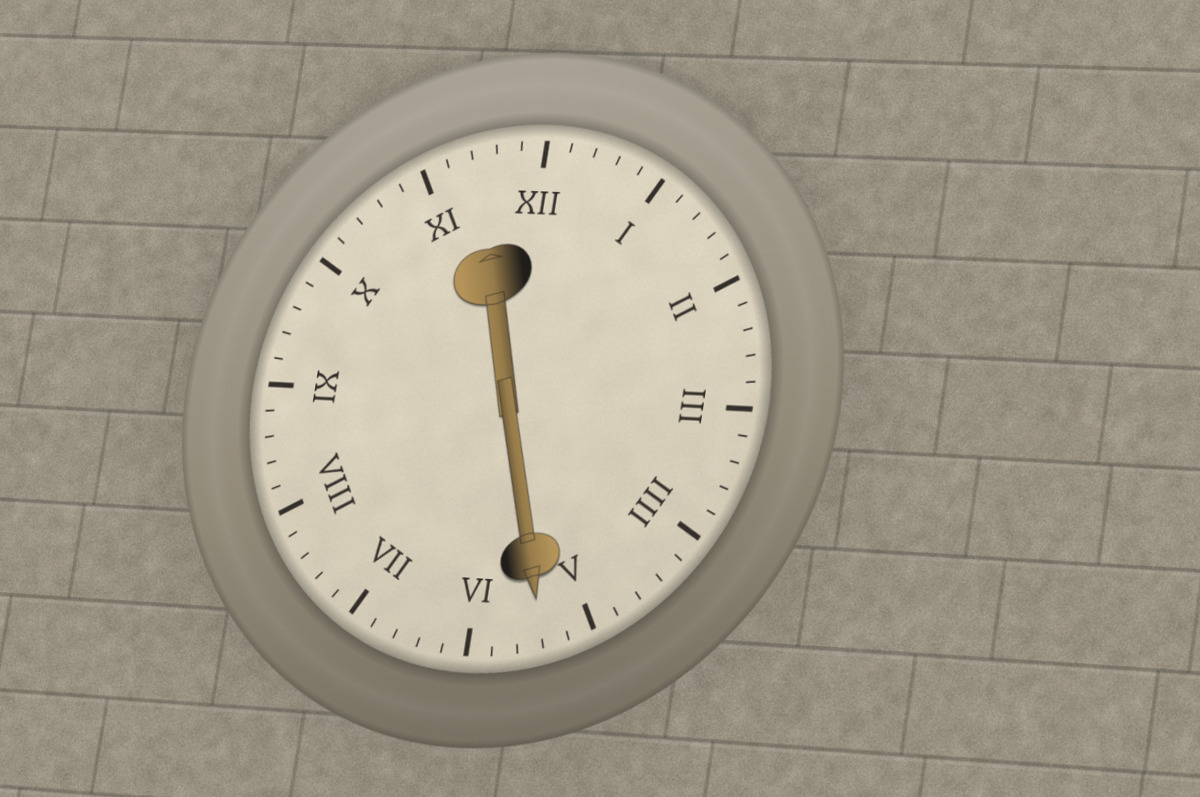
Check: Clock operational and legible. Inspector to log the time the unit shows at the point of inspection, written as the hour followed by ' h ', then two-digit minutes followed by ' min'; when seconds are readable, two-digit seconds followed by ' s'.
11 h 27 min
